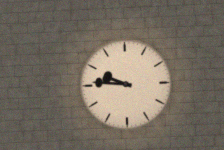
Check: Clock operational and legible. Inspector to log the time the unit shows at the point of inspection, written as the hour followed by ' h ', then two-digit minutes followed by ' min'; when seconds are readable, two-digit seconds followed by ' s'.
9 h 46 min
